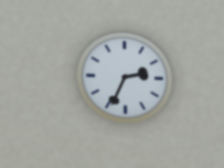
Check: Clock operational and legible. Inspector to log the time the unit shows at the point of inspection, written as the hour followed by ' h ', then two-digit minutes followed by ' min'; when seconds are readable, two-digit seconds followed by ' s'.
2 h 34 min
